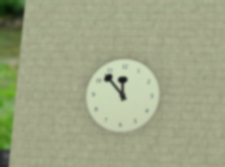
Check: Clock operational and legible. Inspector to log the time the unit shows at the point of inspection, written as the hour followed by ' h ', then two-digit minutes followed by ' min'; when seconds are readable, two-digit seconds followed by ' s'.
11 h 53 min
